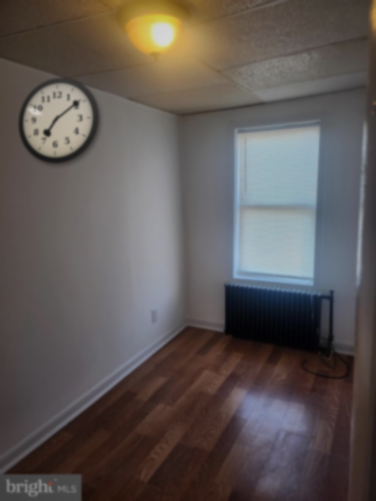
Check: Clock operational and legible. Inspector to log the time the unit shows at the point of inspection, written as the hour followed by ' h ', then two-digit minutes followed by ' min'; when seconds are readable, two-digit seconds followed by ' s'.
7 h 09 min
